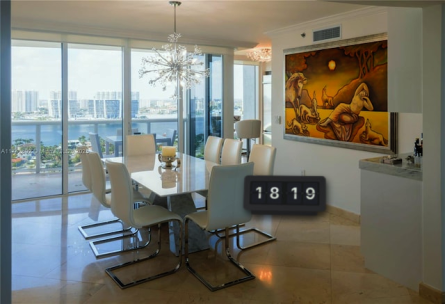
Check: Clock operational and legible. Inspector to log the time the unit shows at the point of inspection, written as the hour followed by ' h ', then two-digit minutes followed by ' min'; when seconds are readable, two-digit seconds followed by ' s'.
18 h 19 min
